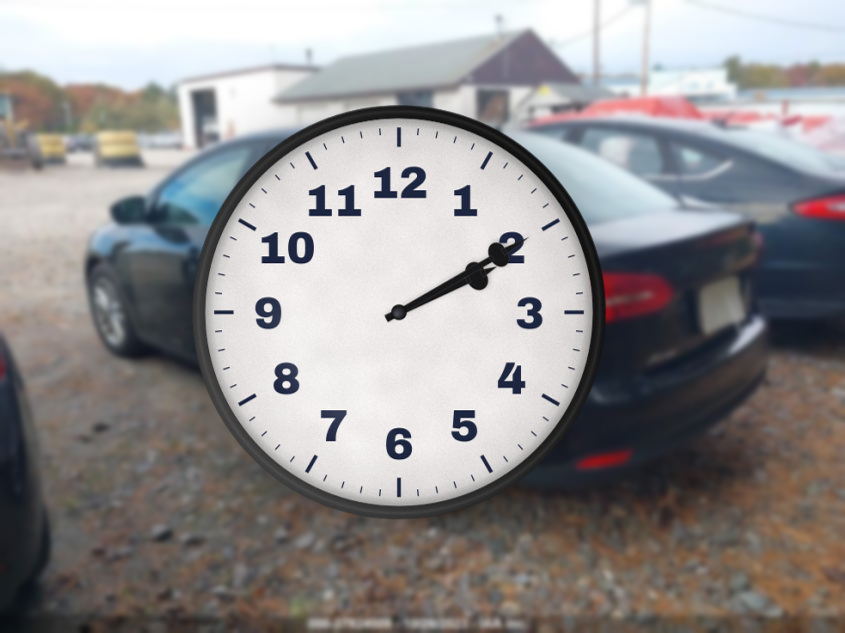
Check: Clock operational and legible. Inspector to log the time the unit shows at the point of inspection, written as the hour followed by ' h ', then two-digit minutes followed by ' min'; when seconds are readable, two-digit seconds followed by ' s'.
2 h 10 min
